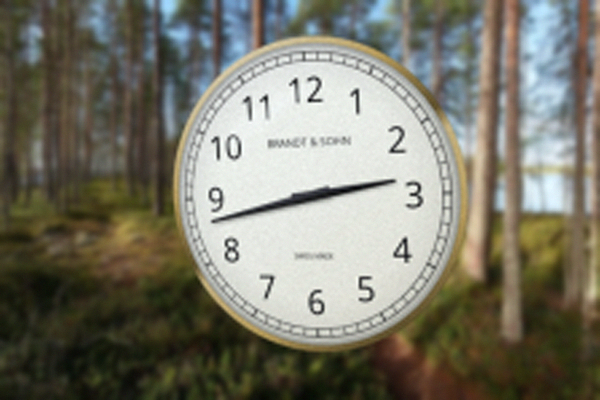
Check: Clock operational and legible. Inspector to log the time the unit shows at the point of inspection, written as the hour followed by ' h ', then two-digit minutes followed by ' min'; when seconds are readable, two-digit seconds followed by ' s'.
2 h 43 min
